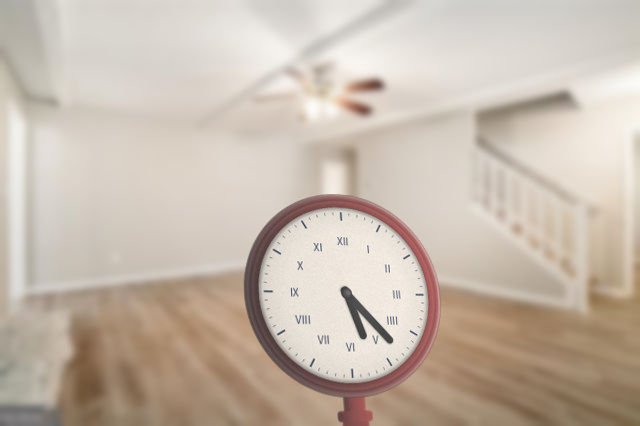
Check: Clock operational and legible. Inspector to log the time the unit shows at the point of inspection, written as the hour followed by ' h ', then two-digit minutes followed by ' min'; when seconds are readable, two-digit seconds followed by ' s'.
5 h 23 min
